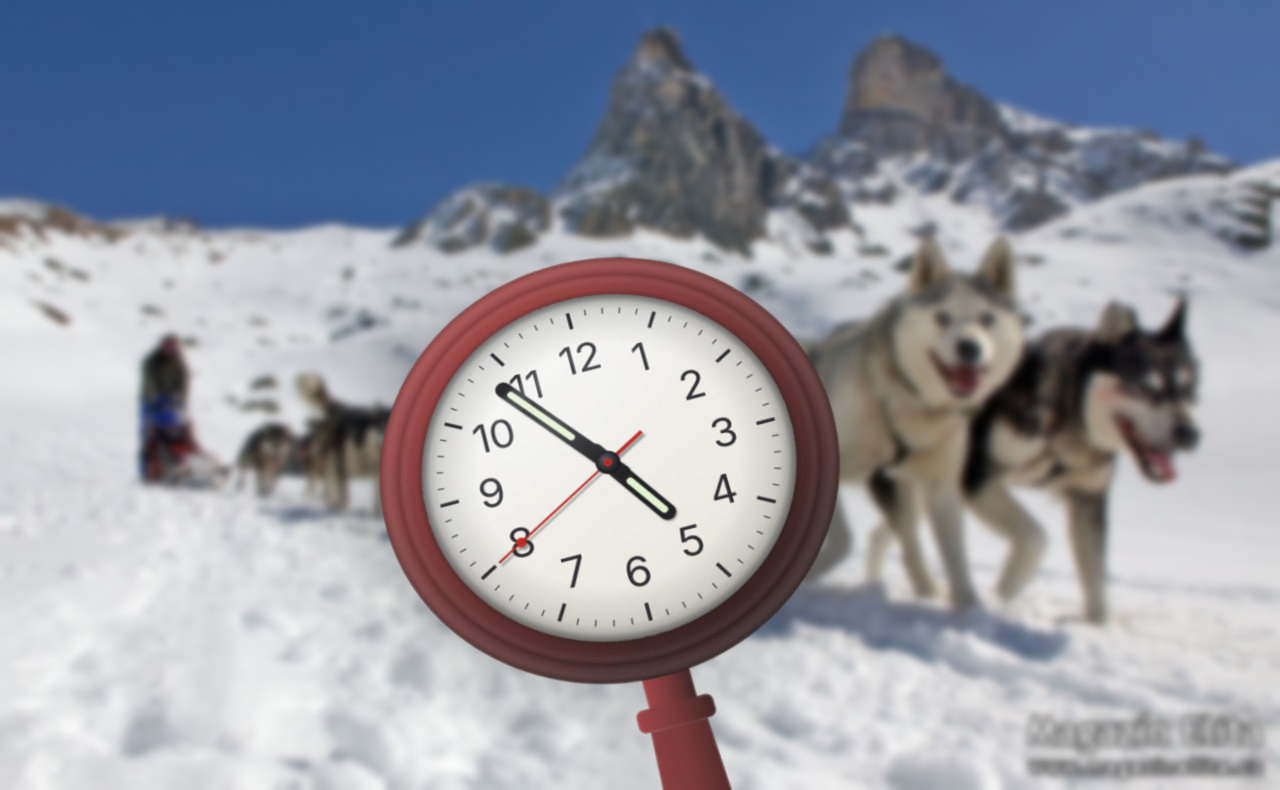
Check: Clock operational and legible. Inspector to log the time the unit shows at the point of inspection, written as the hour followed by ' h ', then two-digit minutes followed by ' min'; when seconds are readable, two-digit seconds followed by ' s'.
4 h 53 min 40 s
